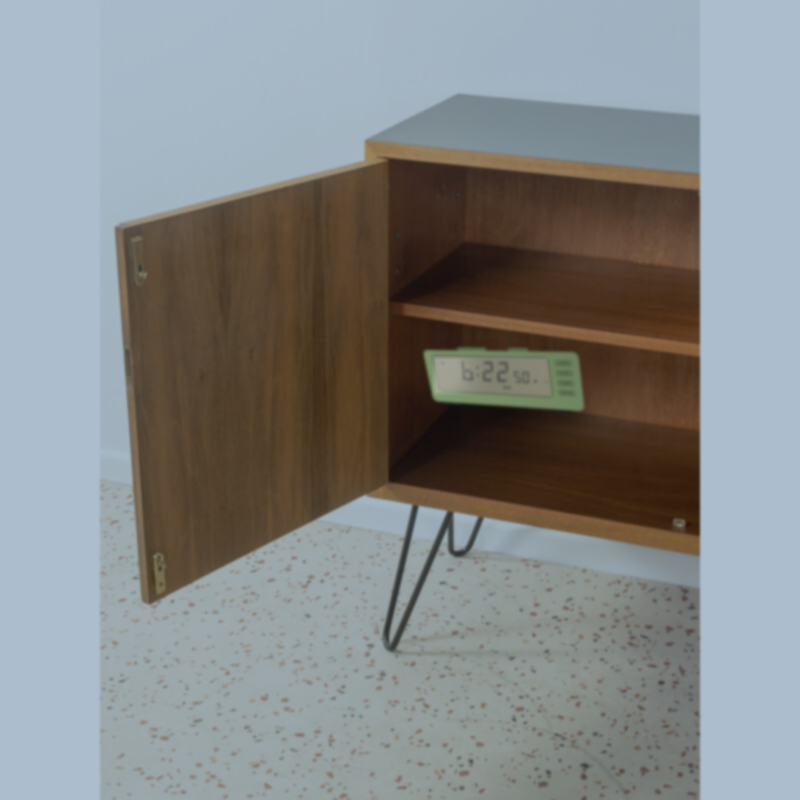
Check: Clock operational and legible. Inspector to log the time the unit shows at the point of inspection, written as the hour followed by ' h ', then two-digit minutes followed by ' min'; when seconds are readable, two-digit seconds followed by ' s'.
6 h 22 min
